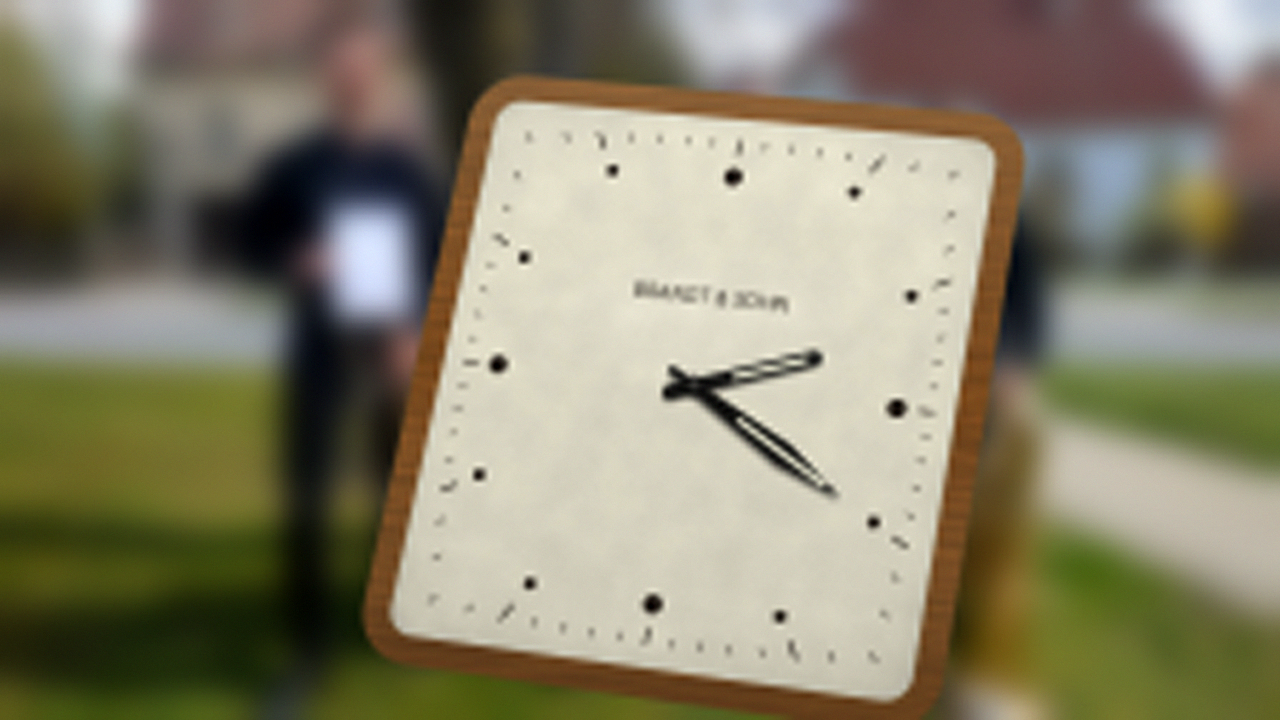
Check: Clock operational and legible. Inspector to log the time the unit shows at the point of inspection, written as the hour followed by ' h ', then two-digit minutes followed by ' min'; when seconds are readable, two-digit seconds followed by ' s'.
2 h 20 min
